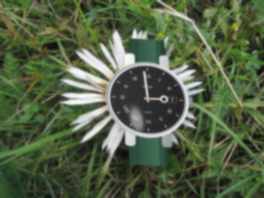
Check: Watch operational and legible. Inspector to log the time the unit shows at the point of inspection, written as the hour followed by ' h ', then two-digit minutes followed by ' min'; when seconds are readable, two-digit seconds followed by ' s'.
2 h 59 min
